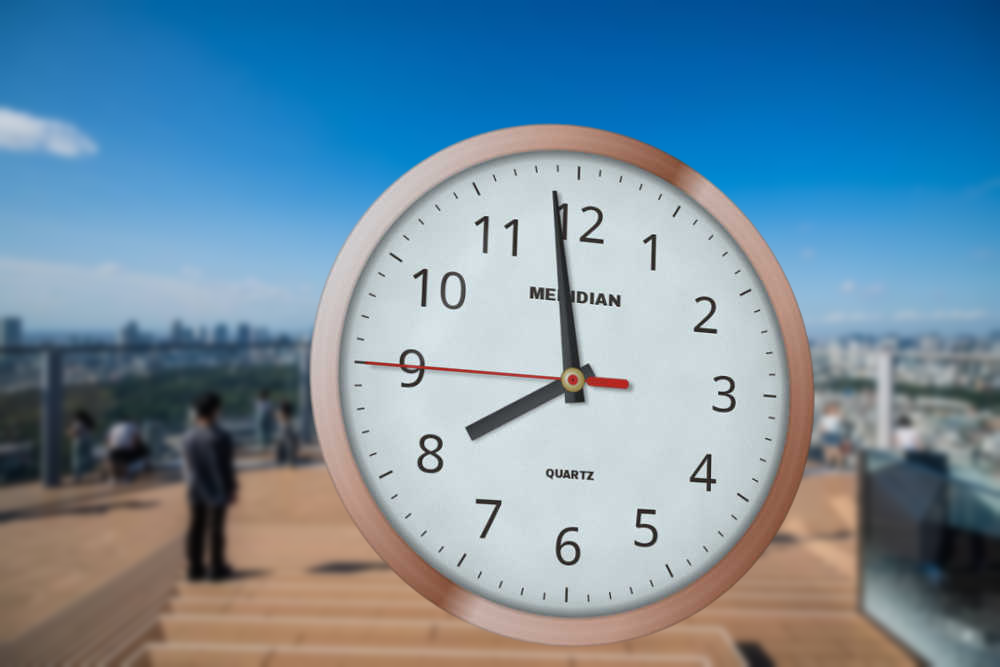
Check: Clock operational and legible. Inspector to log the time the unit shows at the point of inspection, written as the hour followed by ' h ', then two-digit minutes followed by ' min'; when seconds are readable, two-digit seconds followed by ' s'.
7 h 58 min 45 s
